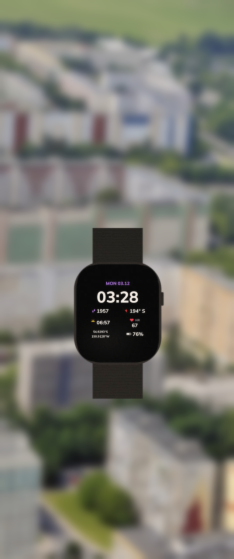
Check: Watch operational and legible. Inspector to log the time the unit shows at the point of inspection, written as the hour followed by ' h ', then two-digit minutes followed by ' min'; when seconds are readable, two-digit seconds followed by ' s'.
3 h 28 min
